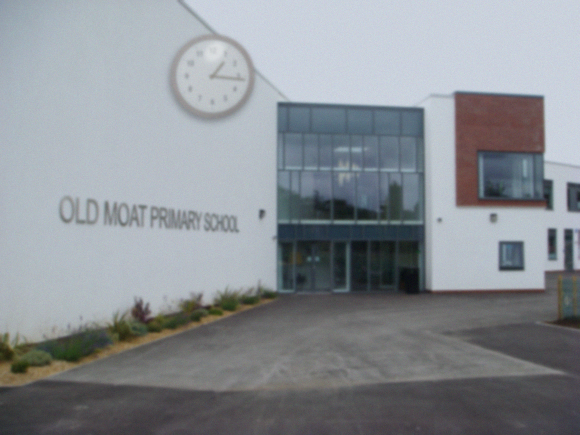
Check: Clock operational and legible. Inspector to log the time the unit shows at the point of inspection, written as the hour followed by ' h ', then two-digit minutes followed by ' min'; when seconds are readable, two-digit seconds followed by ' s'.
1 h 16 min
